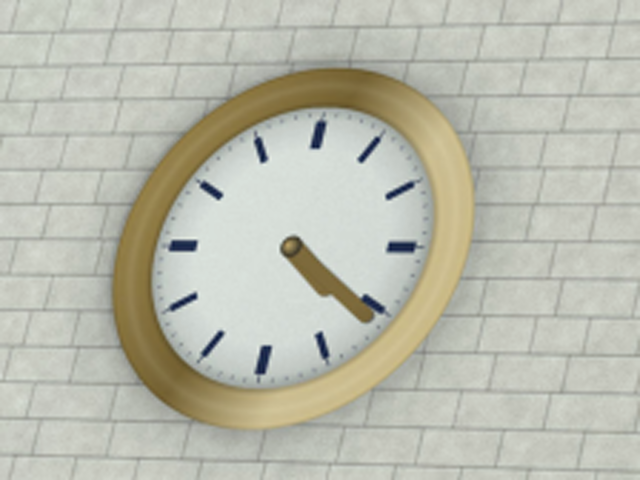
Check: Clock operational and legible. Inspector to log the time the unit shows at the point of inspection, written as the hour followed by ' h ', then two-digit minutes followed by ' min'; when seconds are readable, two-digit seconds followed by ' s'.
4 h 21 min
